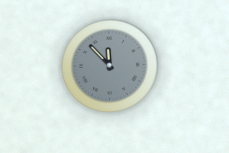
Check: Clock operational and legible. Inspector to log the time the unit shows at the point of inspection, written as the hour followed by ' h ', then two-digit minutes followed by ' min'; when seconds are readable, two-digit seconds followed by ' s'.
11 h 53 min
